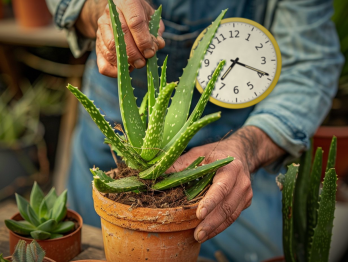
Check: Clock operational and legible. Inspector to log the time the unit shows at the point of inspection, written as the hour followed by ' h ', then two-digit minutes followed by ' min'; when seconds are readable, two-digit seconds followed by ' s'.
7 h 19 min
